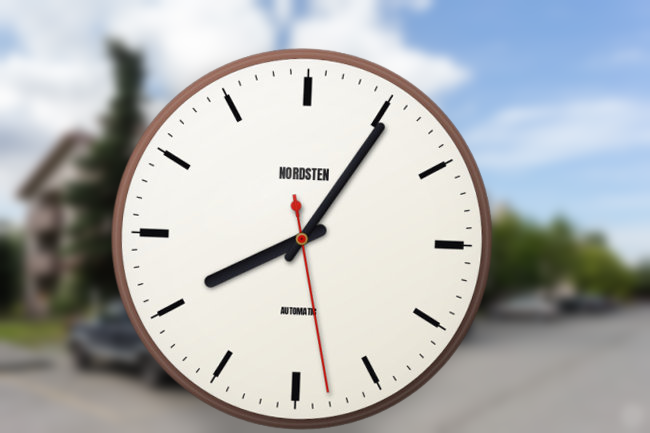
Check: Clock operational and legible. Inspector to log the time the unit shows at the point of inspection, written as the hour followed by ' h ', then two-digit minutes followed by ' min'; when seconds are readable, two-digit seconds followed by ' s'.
8 h 05 min 28 s
